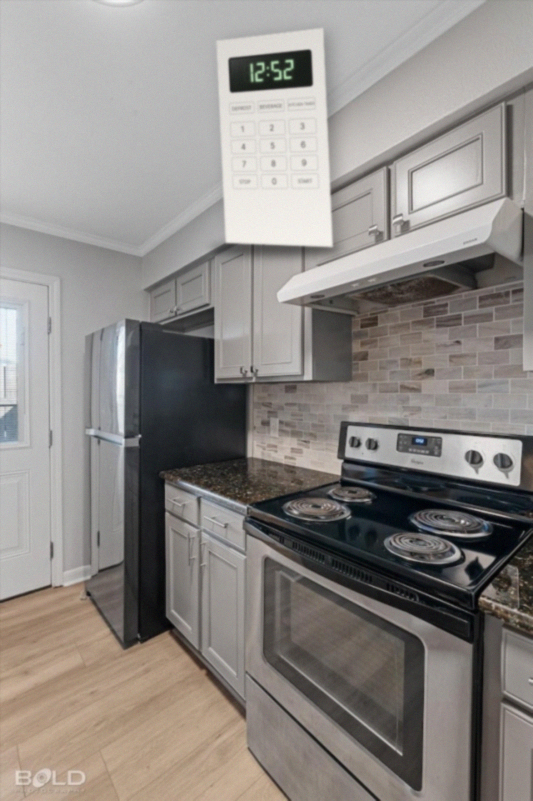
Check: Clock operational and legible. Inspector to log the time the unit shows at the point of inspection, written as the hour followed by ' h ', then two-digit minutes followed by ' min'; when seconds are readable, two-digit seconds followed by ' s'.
12 h 52 min
